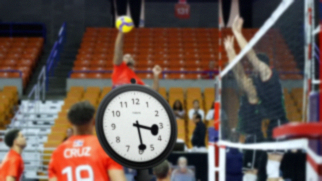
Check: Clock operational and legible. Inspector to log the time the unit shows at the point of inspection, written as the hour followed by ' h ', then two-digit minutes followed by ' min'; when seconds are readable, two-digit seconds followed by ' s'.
3 h 29 min
